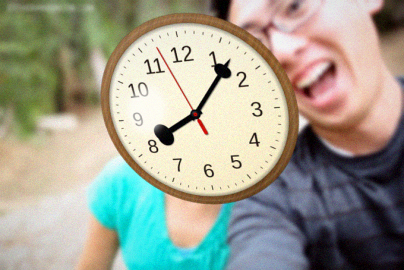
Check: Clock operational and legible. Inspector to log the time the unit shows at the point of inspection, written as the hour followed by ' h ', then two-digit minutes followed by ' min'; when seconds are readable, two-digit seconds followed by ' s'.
8 h 06 min 57 s
